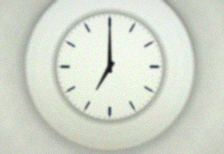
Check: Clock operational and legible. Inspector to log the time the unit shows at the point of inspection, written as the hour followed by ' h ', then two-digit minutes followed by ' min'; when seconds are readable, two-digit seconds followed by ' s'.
7 h 00 min
